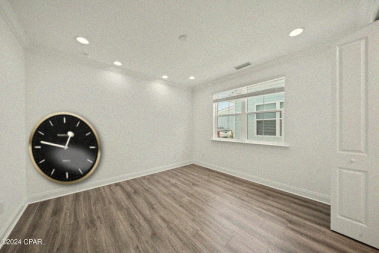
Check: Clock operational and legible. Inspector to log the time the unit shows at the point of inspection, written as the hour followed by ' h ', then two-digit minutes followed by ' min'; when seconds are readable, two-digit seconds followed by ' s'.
12 h 47 min
